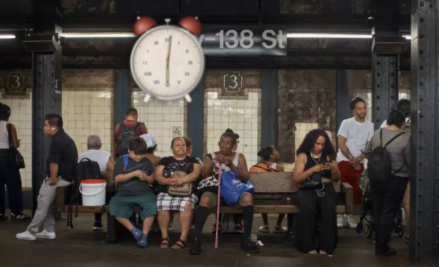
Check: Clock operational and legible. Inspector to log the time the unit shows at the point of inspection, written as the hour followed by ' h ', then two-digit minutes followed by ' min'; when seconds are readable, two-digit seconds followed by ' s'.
6 h 01 min
